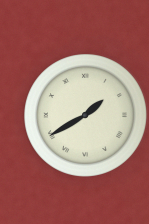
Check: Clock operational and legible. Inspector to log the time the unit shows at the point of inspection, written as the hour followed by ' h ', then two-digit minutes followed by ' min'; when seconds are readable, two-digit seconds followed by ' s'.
1 h 40 min
